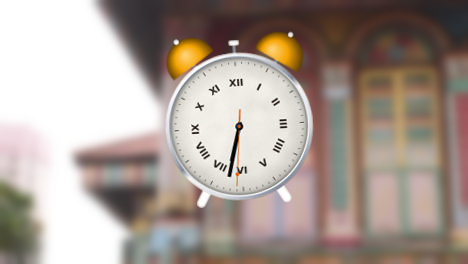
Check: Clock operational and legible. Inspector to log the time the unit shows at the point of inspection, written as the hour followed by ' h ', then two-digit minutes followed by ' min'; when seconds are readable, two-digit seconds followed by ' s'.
6 h 32 min 31 s
